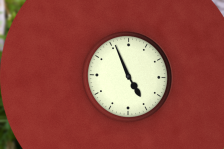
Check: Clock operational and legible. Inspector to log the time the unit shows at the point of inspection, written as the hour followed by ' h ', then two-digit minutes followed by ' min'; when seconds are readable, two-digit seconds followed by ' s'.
4 h 56 min
